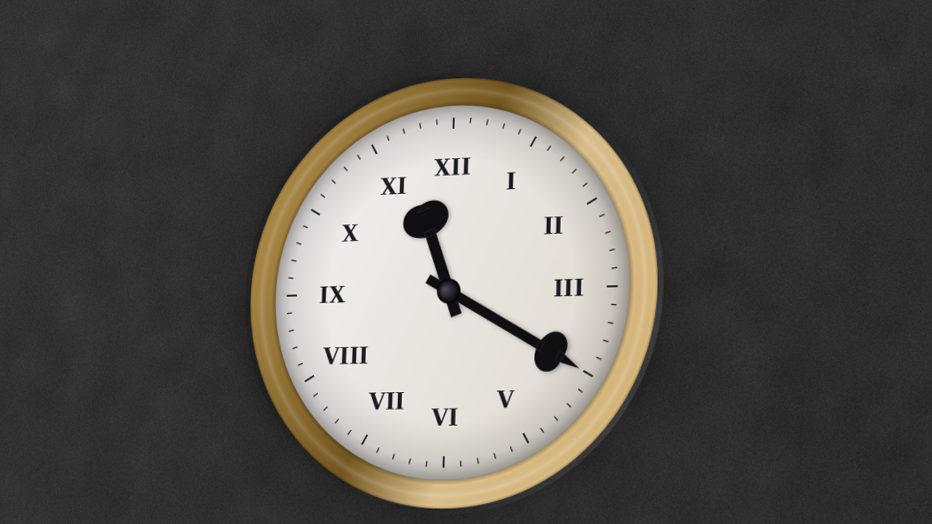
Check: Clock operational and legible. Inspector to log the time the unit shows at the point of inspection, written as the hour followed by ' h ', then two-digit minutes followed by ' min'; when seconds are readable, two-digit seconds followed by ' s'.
11 h 20 min
